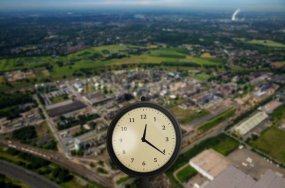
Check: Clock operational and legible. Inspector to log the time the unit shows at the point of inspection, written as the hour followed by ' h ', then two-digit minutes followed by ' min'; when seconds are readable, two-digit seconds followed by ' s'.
12 h 21 min
